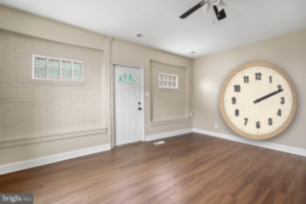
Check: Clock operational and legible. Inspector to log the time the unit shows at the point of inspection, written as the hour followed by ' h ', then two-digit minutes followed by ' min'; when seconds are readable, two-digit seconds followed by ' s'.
2 h 11 min
